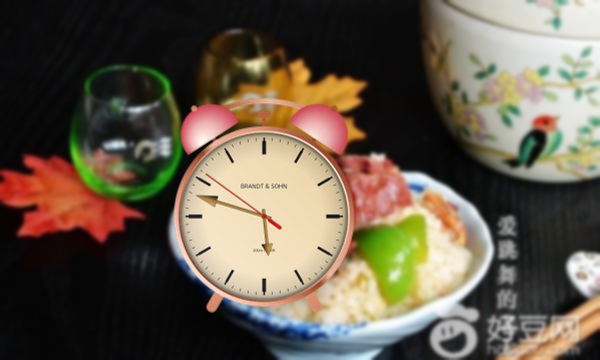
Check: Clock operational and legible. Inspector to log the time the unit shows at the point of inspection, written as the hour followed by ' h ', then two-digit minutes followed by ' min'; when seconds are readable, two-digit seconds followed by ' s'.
5 h 47 min 51 s
